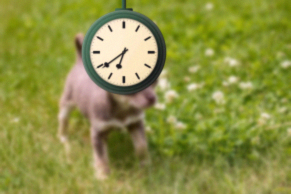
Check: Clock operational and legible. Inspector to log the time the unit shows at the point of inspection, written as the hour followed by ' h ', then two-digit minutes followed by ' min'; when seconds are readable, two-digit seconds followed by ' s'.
6 h 39 min
